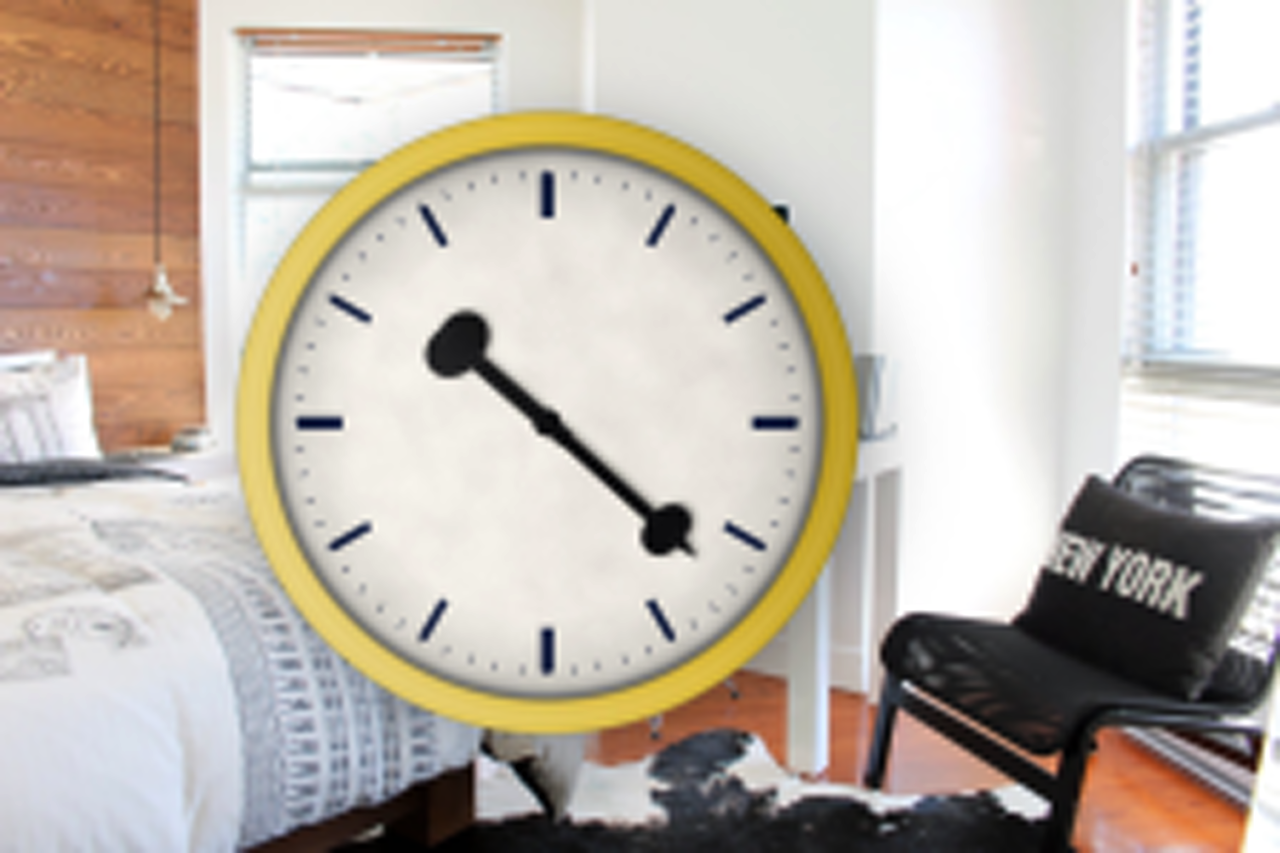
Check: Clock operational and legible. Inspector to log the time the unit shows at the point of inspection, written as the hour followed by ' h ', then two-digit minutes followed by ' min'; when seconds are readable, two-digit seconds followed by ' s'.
10 h 22 min
